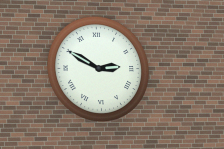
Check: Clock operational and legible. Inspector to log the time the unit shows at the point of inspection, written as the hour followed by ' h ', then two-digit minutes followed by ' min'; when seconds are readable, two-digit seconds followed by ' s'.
2 h 50 min
